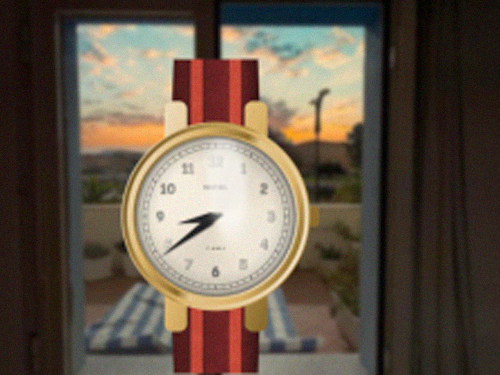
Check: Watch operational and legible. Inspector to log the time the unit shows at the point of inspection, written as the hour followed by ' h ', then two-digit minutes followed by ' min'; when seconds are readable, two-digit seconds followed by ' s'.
8 h 39 min
